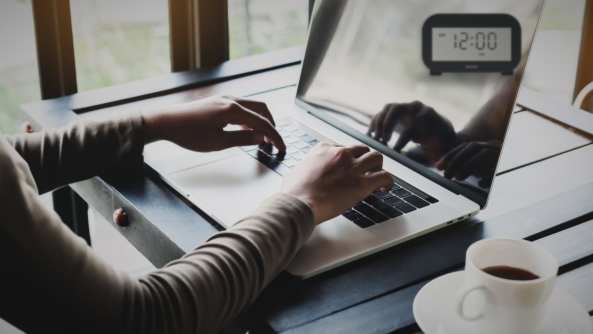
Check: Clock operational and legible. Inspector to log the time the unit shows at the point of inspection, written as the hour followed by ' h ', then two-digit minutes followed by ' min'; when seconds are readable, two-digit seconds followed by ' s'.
12 h 00 min
